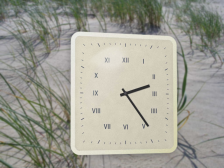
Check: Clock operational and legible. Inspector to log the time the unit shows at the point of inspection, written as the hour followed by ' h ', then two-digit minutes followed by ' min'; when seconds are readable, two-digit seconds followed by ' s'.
2 h 24 min
